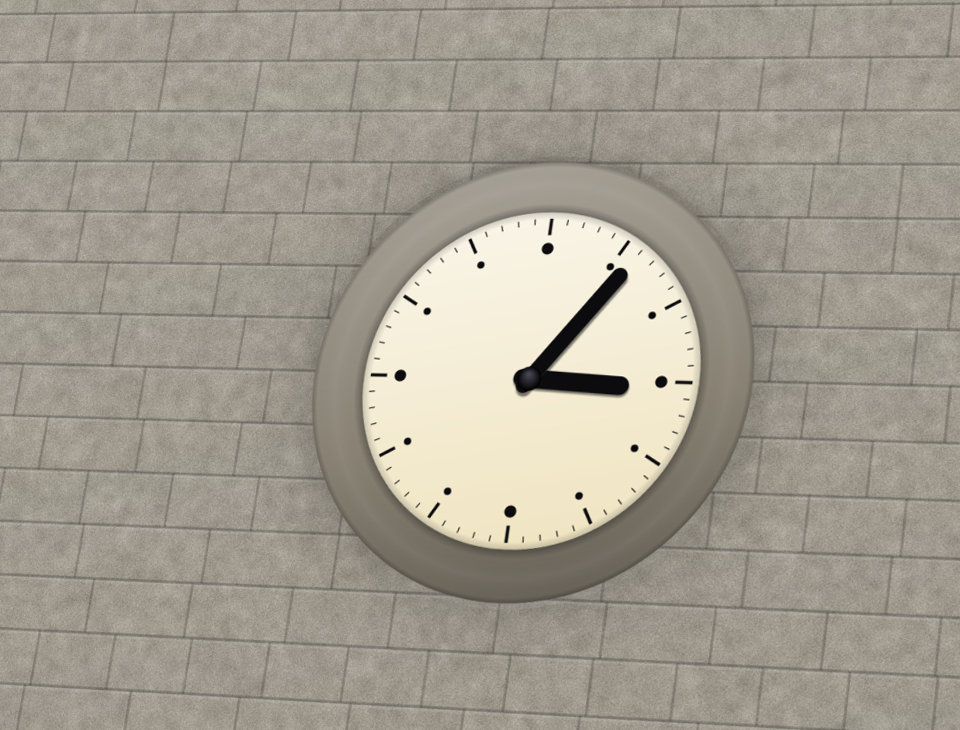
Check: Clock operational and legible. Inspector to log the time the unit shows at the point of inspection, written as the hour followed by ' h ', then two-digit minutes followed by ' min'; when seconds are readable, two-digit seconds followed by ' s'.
3 h 06 min
